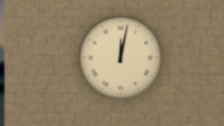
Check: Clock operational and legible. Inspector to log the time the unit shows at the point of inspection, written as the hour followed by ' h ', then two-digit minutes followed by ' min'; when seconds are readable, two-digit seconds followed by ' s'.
12 h 02 min
